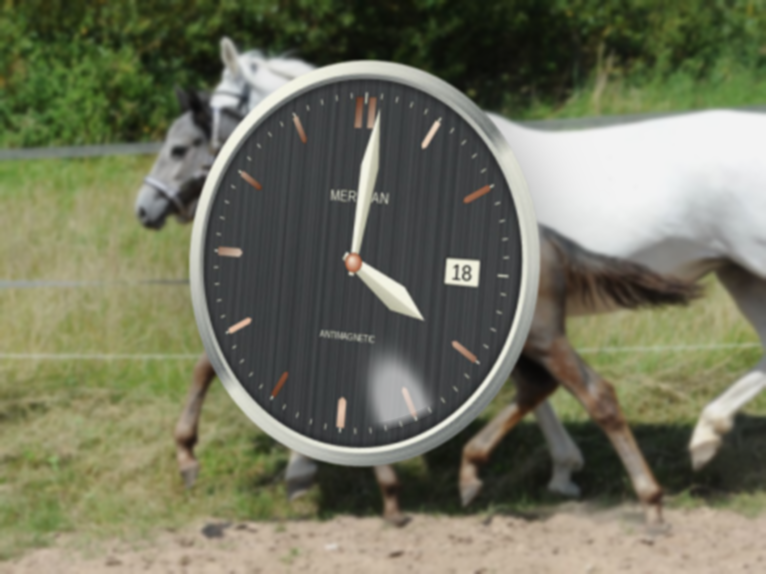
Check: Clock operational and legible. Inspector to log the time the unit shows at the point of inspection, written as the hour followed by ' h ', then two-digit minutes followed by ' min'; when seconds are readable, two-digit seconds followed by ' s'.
4 h 01 min
